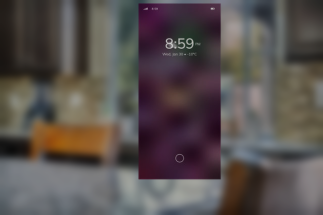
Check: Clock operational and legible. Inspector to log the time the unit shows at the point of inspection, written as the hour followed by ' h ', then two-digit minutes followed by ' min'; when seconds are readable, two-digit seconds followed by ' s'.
8 h 59 min
